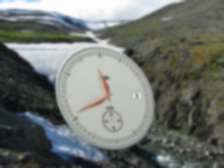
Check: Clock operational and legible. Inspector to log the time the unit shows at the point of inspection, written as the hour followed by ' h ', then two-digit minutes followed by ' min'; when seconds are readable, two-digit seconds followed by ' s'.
11 h 41 min
